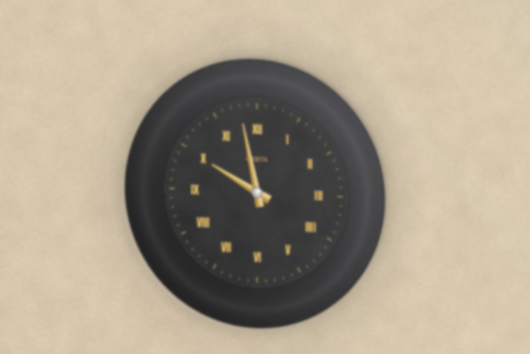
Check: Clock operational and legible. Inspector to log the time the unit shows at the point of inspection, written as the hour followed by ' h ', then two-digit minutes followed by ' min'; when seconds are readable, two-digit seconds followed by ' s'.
9 h 58 min
